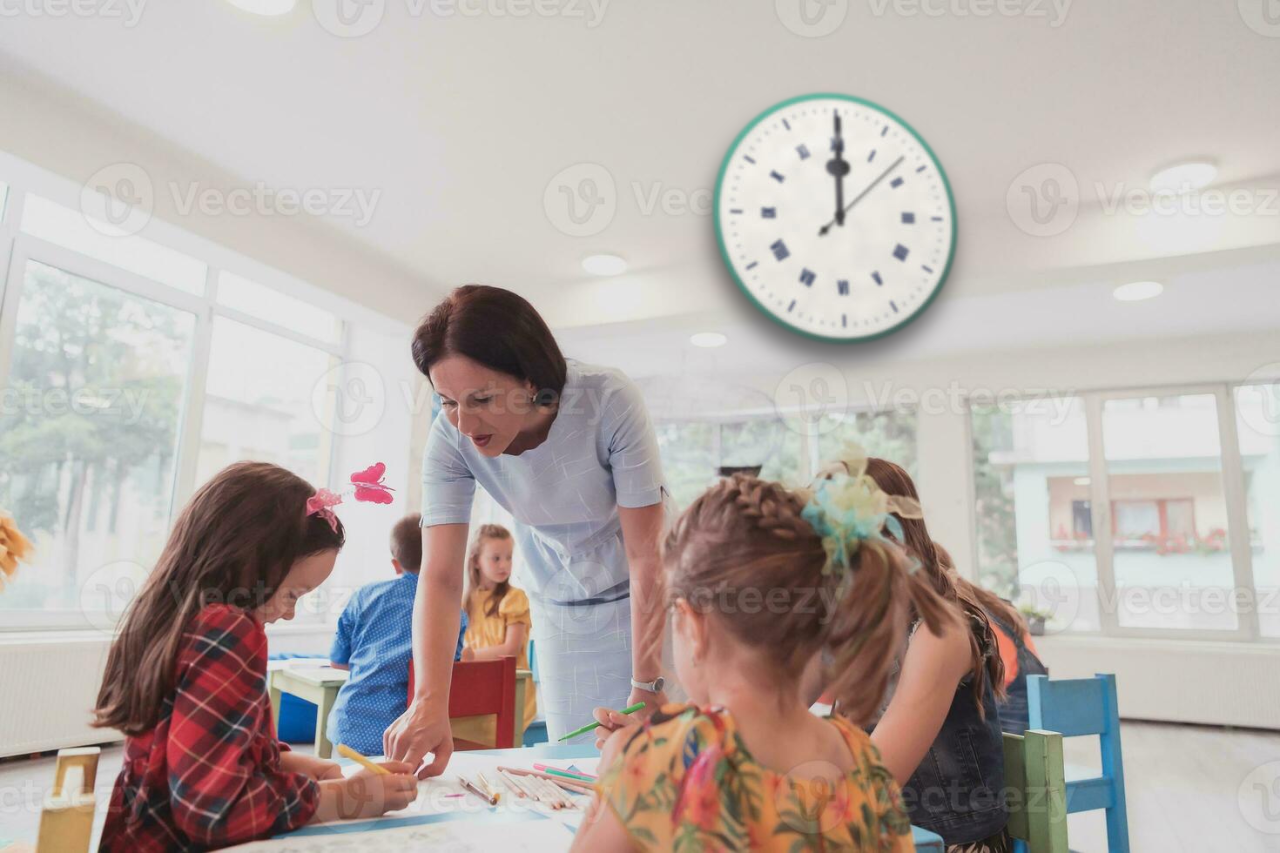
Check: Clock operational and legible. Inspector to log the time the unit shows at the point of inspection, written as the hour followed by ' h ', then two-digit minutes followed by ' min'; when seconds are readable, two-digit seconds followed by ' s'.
12 h 00 min 08 s
